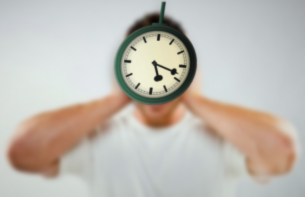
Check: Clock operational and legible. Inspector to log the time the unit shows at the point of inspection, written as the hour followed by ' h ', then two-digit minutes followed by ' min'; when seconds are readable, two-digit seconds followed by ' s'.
5 h 18 min
